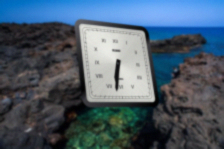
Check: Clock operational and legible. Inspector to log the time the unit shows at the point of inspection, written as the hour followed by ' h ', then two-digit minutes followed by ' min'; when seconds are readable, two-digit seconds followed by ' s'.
6 h 32 min
